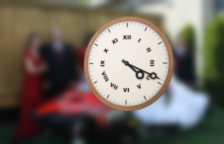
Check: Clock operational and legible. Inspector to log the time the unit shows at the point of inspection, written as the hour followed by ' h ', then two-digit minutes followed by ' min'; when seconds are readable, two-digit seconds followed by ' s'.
4 h 19 min
